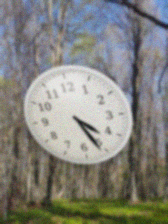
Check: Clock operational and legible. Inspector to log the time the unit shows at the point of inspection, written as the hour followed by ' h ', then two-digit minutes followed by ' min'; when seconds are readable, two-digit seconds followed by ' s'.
4 h 26 min
